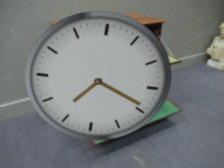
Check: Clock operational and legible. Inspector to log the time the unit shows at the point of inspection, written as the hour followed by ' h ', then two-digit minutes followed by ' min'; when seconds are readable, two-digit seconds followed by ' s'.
7 h 19 min
